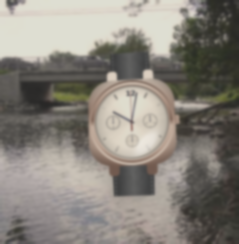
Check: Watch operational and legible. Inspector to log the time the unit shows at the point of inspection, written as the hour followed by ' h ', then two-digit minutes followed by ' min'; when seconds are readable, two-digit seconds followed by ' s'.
10 h 02 min
